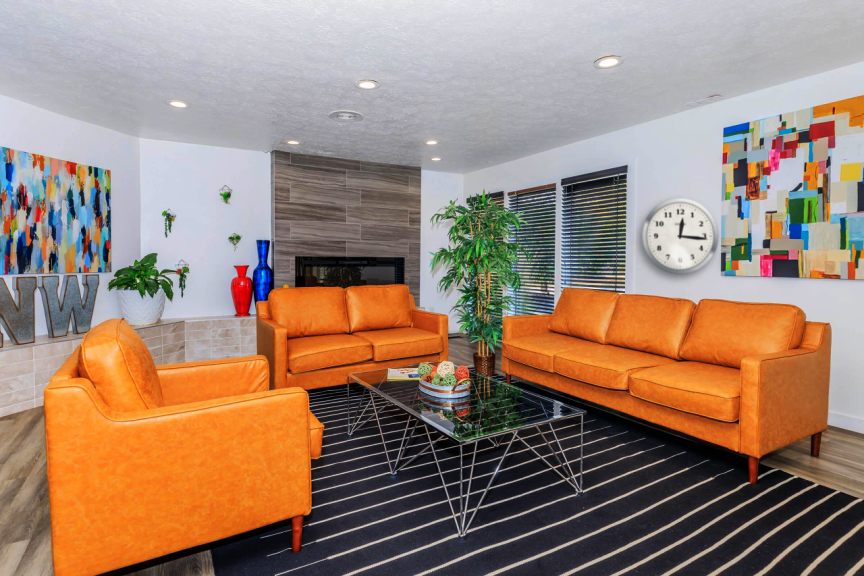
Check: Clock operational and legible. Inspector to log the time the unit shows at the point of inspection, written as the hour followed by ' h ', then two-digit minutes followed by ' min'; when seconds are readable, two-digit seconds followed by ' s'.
12 h 16 min
